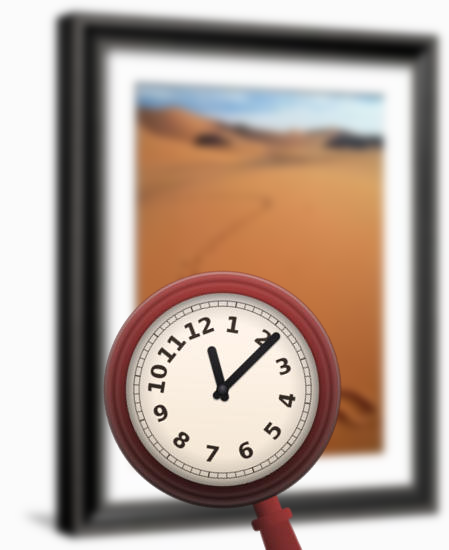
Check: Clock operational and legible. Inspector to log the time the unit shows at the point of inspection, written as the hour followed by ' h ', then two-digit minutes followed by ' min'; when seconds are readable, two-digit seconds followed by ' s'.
12 h 11 min
